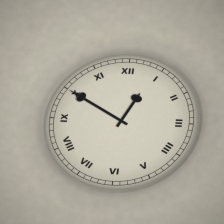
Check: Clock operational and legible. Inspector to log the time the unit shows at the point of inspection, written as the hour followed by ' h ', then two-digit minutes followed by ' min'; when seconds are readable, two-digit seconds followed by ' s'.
12 h 50 min
